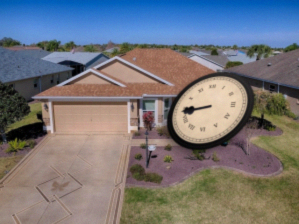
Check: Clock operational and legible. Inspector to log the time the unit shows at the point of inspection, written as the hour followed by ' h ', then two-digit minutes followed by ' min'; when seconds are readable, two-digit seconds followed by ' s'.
8 h 44 min
